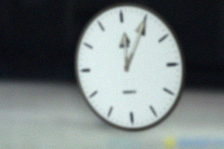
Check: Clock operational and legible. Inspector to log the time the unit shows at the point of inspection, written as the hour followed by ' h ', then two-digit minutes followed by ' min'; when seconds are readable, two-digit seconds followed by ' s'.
12 h 05 min
